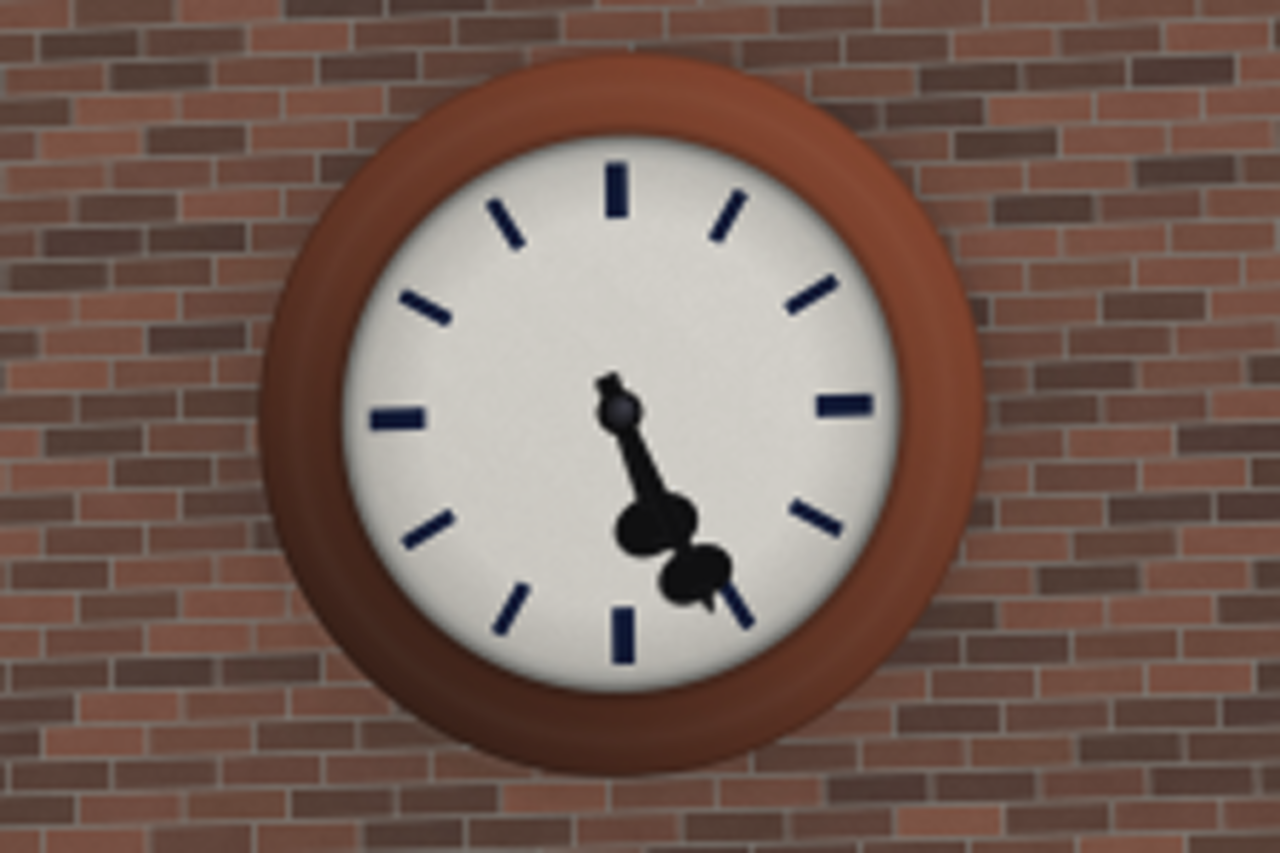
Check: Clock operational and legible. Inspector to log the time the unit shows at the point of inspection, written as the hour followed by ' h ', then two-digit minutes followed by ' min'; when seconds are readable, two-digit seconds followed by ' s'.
5 h 26 min
